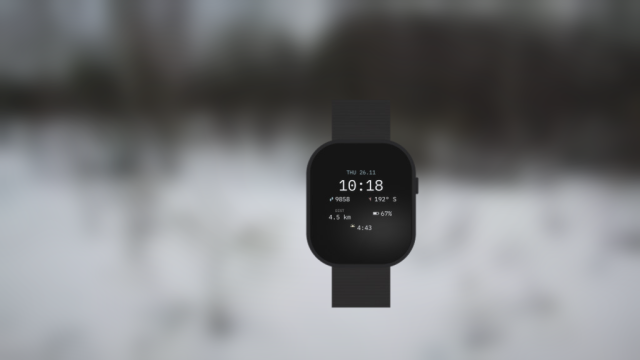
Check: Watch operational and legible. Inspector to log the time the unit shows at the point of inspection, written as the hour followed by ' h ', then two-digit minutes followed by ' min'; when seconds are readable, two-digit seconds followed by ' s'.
10 h 18 min
